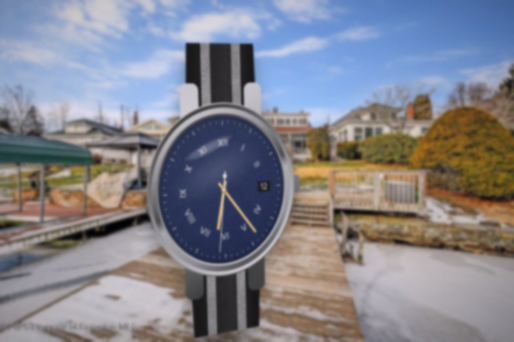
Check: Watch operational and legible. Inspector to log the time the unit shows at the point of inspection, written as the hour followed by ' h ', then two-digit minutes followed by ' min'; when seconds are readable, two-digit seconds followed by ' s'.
6 h 23 min 31 s
